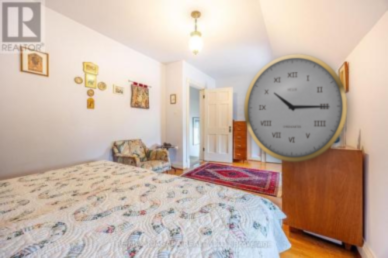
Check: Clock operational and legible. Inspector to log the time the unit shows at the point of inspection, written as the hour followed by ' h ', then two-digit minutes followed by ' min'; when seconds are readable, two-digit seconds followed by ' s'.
10 h 15 min
